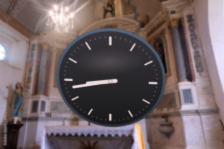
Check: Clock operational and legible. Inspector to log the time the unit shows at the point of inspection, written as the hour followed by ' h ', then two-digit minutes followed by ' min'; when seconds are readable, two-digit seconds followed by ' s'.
8 h 43 min
